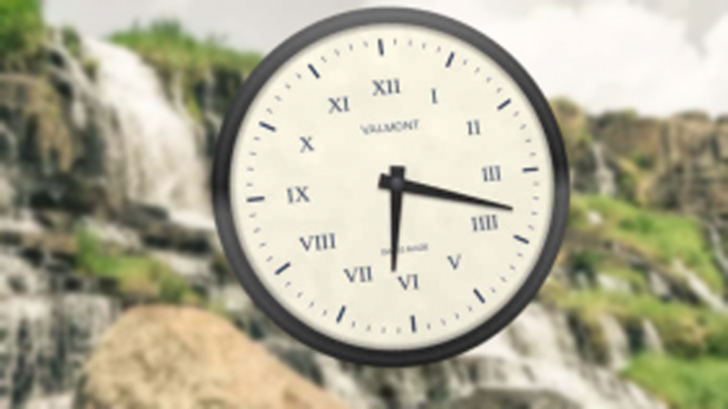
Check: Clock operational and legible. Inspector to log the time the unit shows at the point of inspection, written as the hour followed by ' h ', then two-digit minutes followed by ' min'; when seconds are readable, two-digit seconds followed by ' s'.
6 h 18 min
